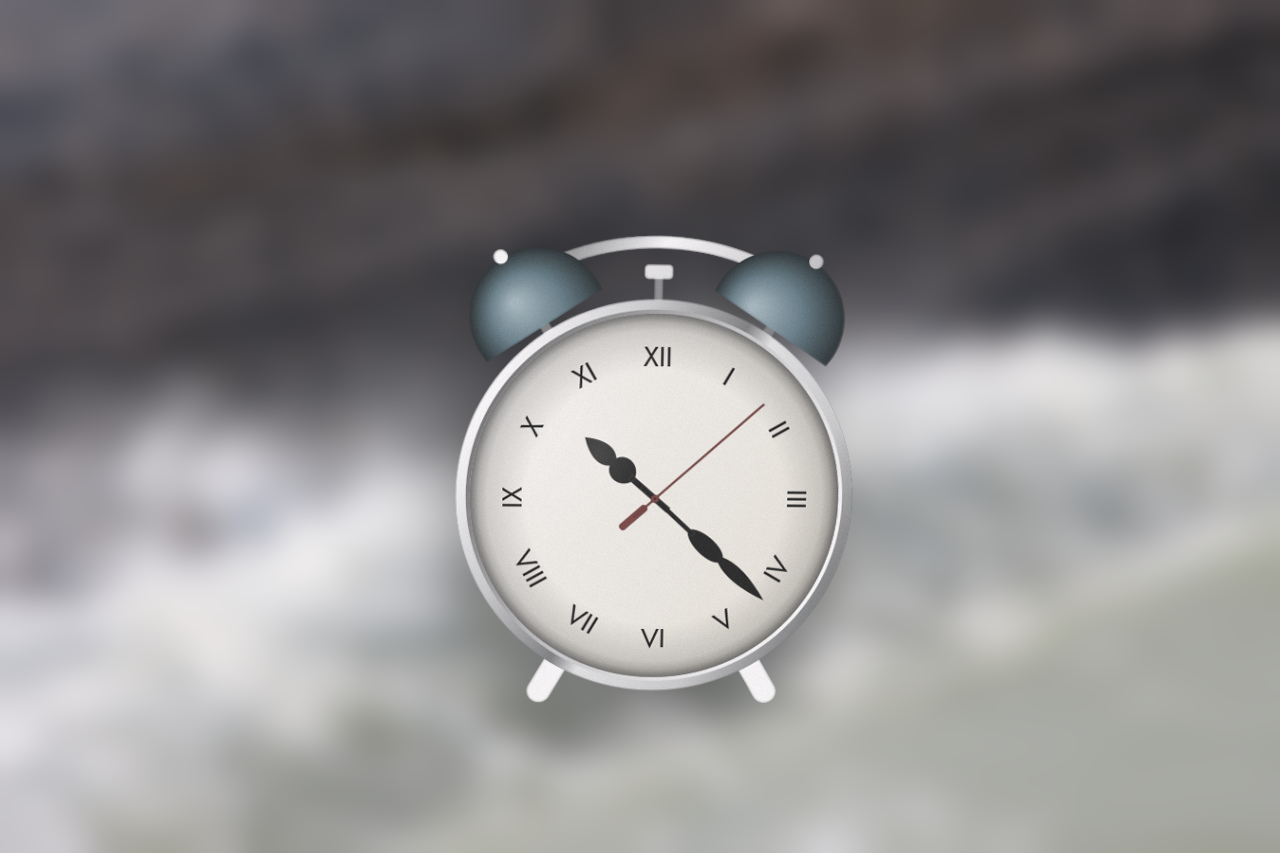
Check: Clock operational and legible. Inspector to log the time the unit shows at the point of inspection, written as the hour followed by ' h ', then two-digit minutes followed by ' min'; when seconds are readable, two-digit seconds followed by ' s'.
10 h 22 min 08 s
